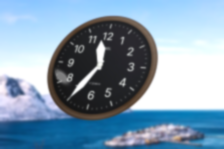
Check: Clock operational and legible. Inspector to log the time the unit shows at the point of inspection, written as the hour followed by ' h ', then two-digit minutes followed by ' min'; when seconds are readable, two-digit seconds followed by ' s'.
11 h 35 min
